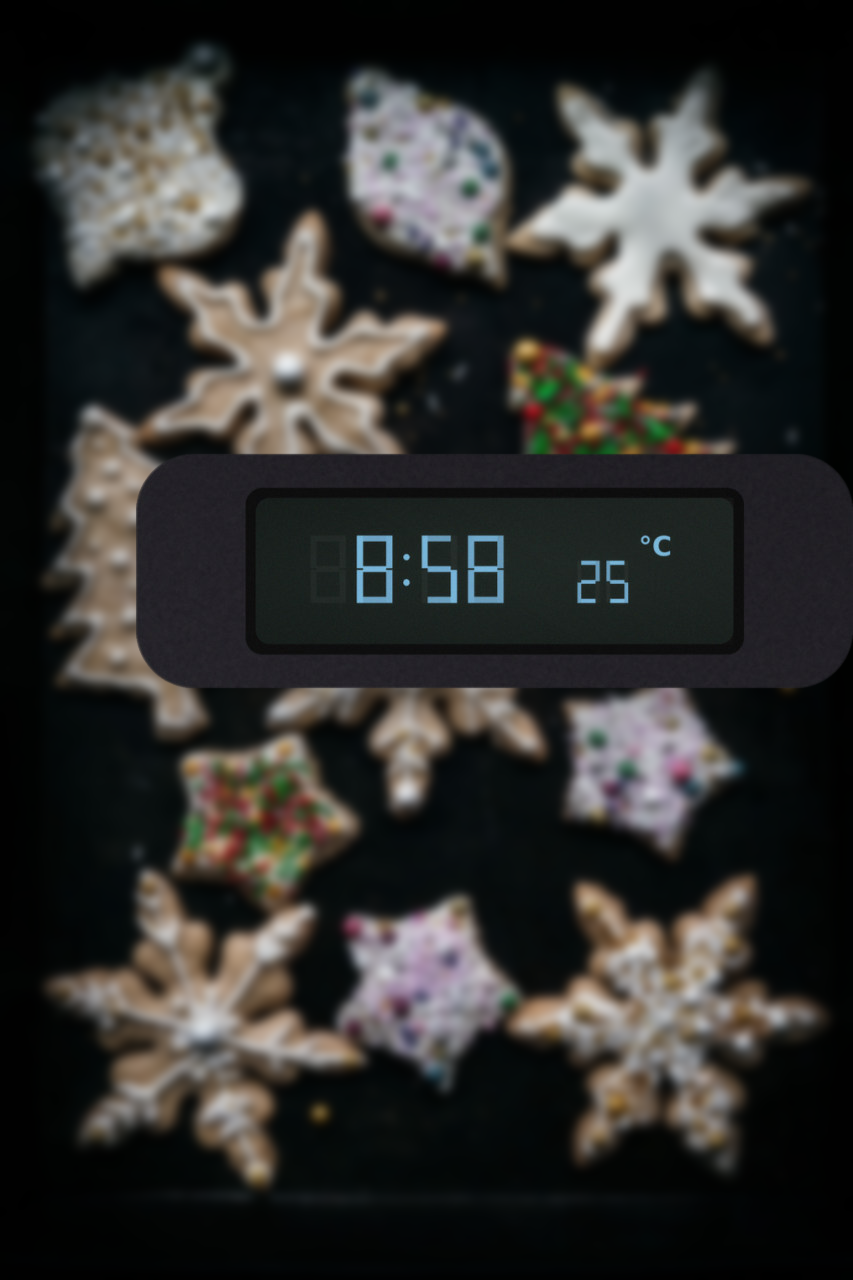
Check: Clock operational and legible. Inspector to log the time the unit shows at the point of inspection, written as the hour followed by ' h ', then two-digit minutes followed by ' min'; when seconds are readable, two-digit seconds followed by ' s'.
8 h 58 min
